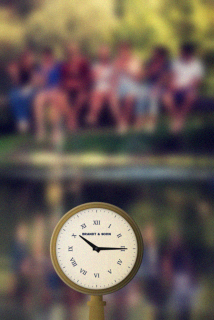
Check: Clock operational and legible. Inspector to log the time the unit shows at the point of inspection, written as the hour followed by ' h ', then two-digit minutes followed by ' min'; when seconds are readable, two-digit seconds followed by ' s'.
10 h 15 min
